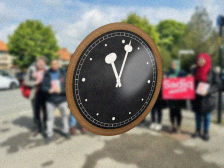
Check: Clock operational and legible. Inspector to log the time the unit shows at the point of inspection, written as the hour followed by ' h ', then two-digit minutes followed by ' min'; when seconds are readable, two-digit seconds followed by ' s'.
11 h 02 min
